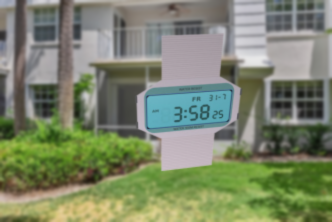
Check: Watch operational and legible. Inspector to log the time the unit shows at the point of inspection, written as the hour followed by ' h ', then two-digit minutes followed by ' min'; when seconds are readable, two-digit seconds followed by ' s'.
3 h 58 min
